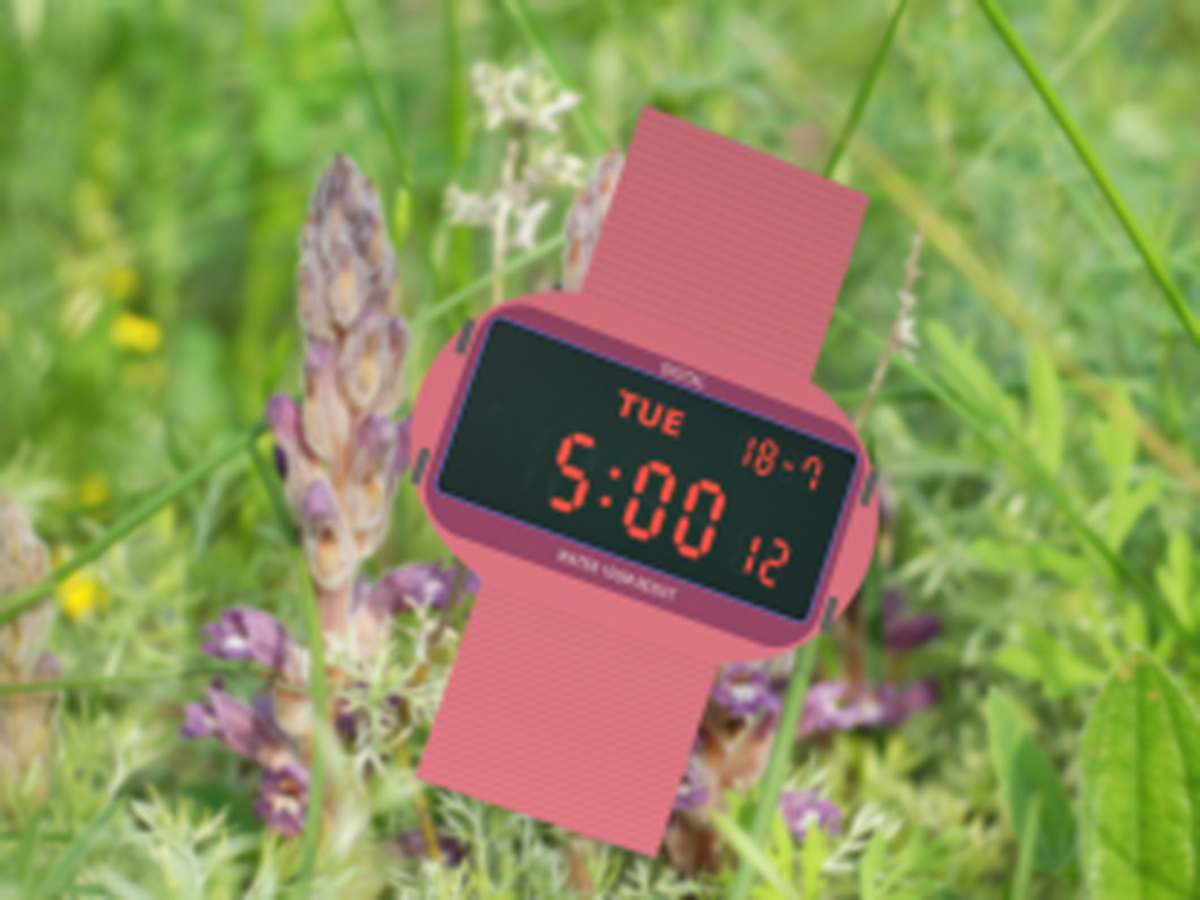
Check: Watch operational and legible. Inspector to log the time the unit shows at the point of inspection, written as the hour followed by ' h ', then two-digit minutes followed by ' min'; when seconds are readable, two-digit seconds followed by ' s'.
5 h 00 min 12 s
